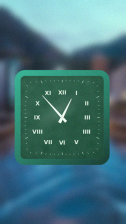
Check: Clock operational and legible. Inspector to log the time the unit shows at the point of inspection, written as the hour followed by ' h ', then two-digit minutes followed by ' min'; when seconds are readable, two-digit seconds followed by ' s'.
12 h 53 min
